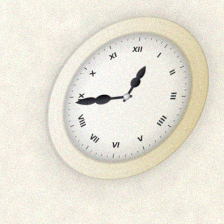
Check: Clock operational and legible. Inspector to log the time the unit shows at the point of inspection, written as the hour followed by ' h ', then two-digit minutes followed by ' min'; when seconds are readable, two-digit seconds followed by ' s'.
12 h 44 min
